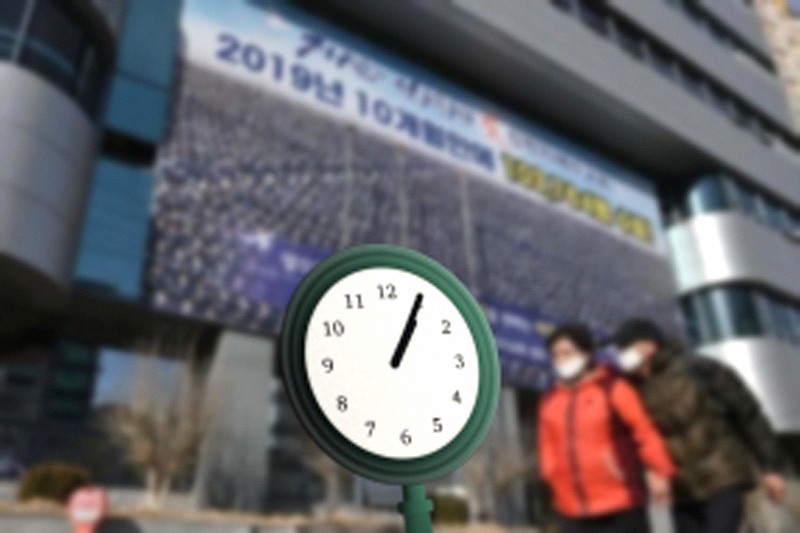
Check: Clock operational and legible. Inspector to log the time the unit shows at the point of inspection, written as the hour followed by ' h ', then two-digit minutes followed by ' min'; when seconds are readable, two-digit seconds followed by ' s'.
1 h 05 min
